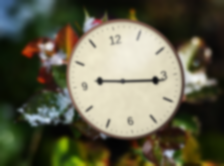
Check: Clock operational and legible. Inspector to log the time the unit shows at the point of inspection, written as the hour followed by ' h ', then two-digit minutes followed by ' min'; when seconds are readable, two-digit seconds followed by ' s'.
9 h 16 min
